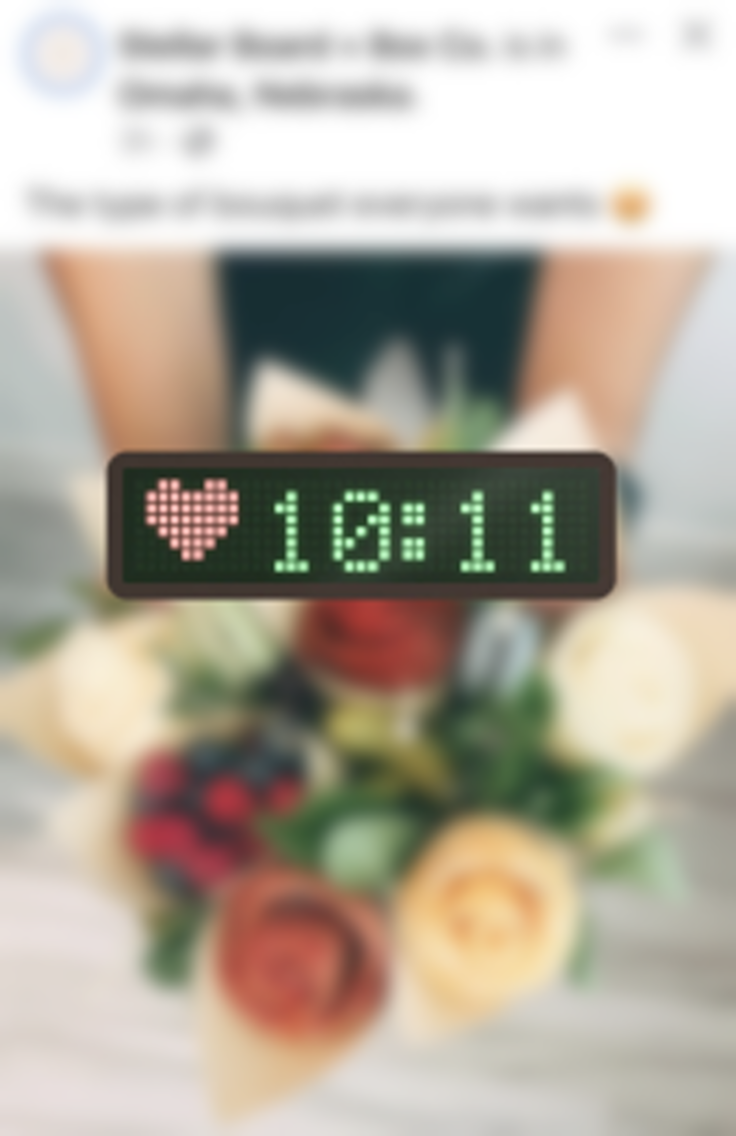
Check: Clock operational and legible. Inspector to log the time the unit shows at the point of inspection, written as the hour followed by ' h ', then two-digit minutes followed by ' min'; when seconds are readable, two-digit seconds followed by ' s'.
10 h 11 min
